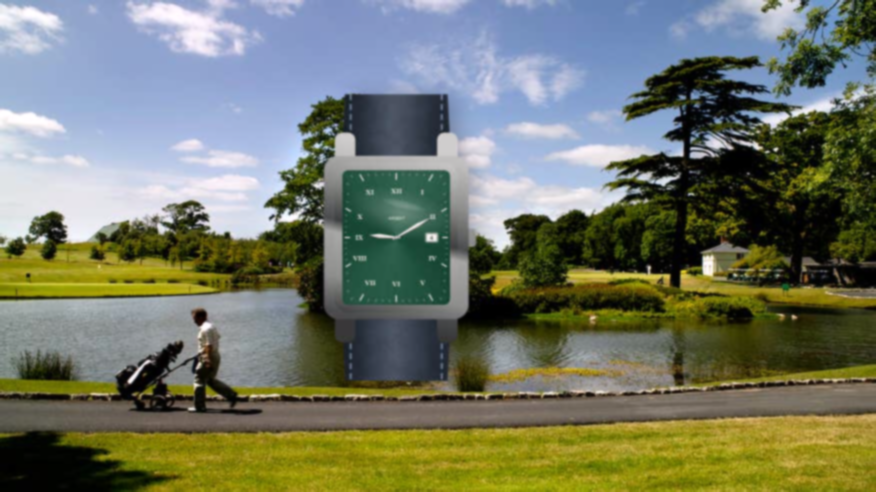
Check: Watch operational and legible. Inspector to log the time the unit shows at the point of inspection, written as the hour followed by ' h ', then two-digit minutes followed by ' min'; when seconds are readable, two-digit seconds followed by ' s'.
9 h 10 min
